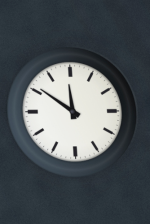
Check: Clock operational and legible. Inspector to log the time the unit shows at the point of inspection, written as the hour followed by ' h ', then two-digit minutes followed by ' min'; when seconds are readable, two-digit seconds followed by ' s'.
11 h 51 min
